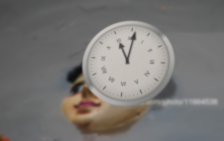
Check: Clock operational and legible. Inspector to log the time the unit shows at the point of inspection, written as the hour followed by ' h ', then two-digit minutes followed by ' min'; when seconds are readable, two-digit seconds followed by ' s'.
11 h 01 min
